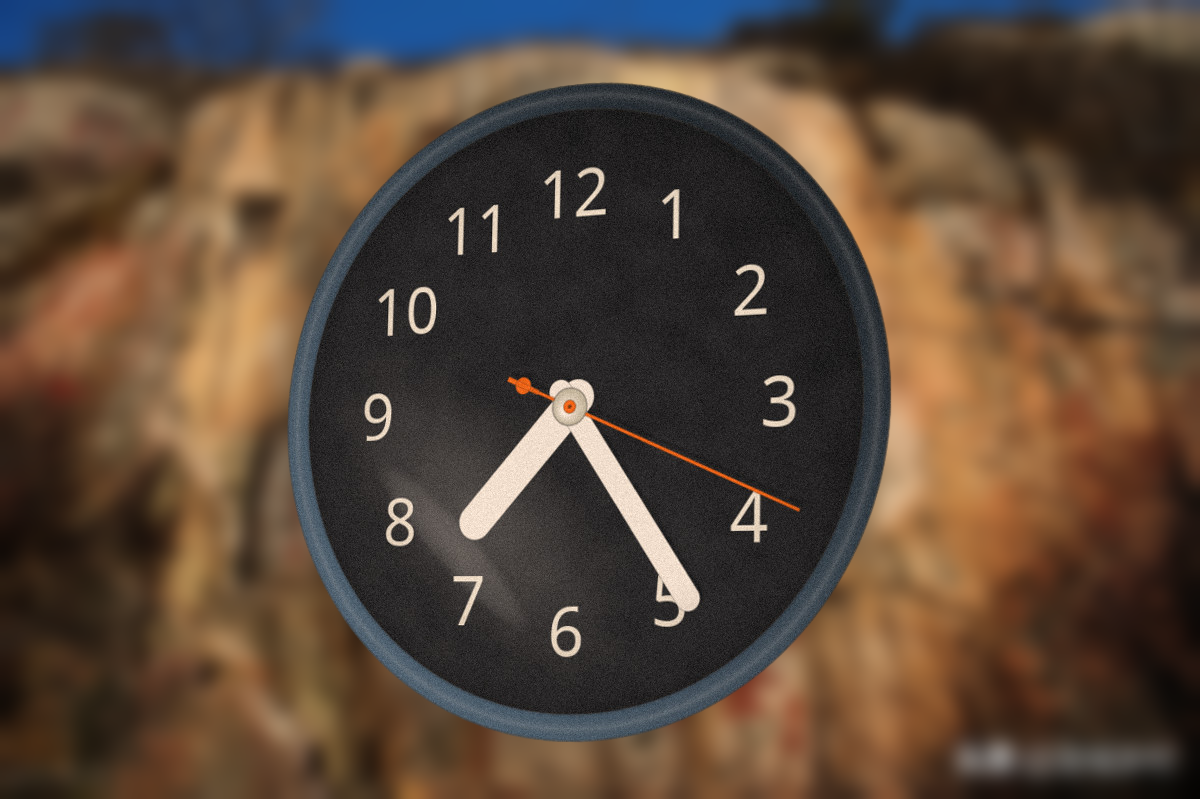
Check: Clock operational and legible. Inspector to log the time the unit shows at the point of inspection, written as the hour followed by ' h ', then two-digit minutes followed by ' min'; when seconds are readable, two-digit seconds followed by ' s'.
7 h 24 min 19 s
